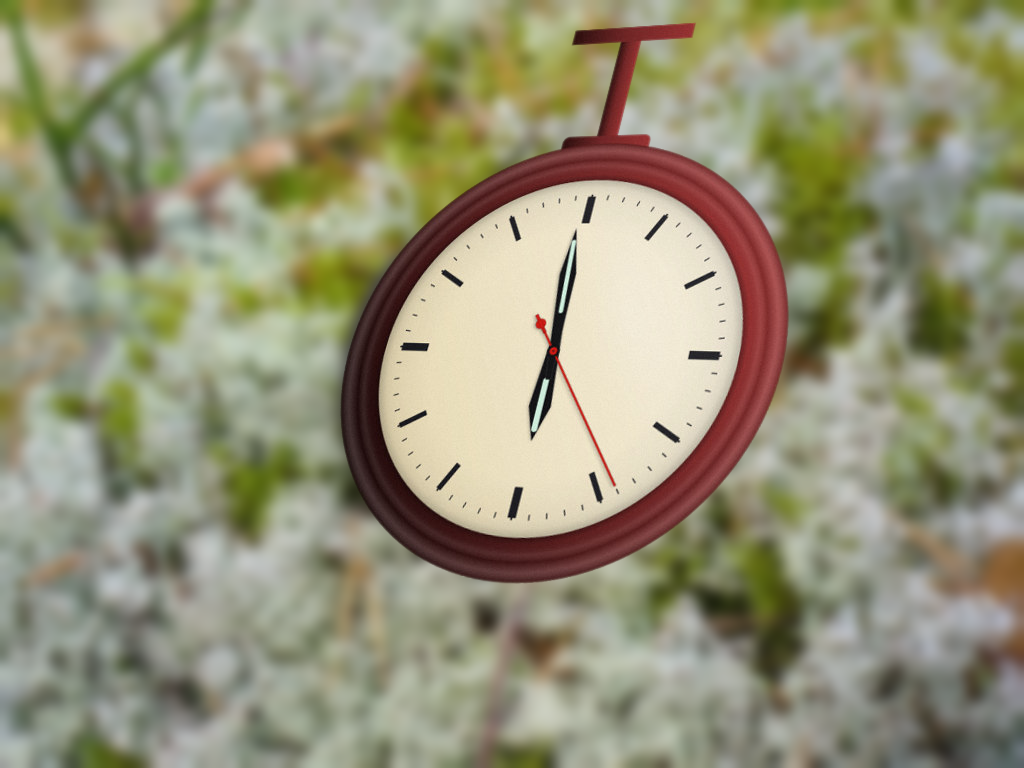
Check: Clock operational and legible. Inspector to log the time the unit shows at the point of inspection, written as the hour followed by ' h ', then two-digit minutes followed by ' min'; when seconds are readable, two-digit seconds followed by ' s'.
5 h 59 min 24 s
